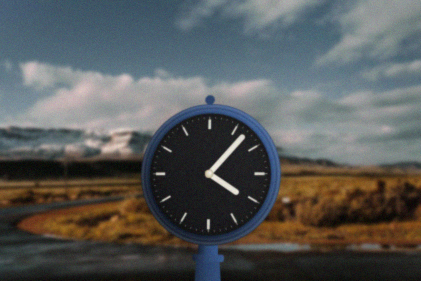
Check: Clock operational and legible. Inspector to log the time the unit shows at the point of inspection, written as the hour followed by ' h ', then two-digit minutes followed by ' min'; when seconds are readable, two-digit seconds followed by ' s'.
4 h 07 min
